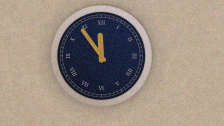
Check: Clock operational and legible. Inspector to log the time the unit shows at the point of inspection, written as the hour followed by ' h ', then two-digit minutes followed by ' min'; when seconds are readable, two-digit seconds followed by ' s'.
11 h 54 min
